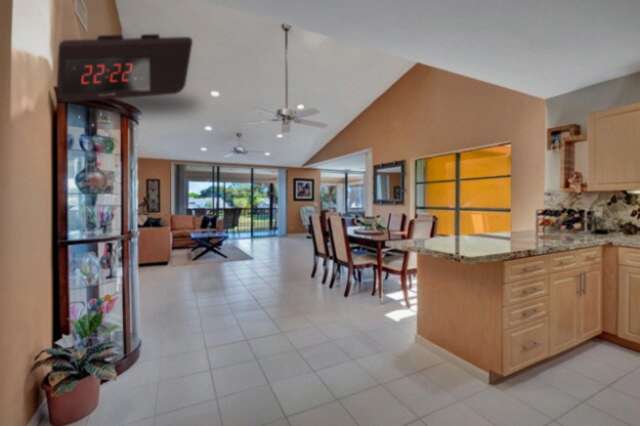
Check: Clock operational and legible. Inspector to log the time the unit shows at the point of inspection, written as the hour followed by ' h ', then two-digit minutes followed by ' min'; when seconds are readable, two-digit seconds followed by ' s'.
22 h 22 min
